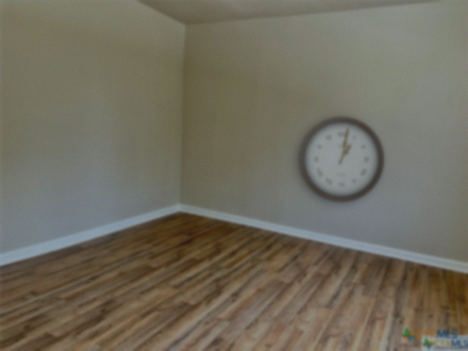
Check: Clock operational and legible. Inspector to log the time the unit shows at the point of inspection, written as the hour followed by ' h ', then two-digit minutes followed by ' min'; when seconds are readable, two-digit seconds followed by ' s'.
1 h 02 min
